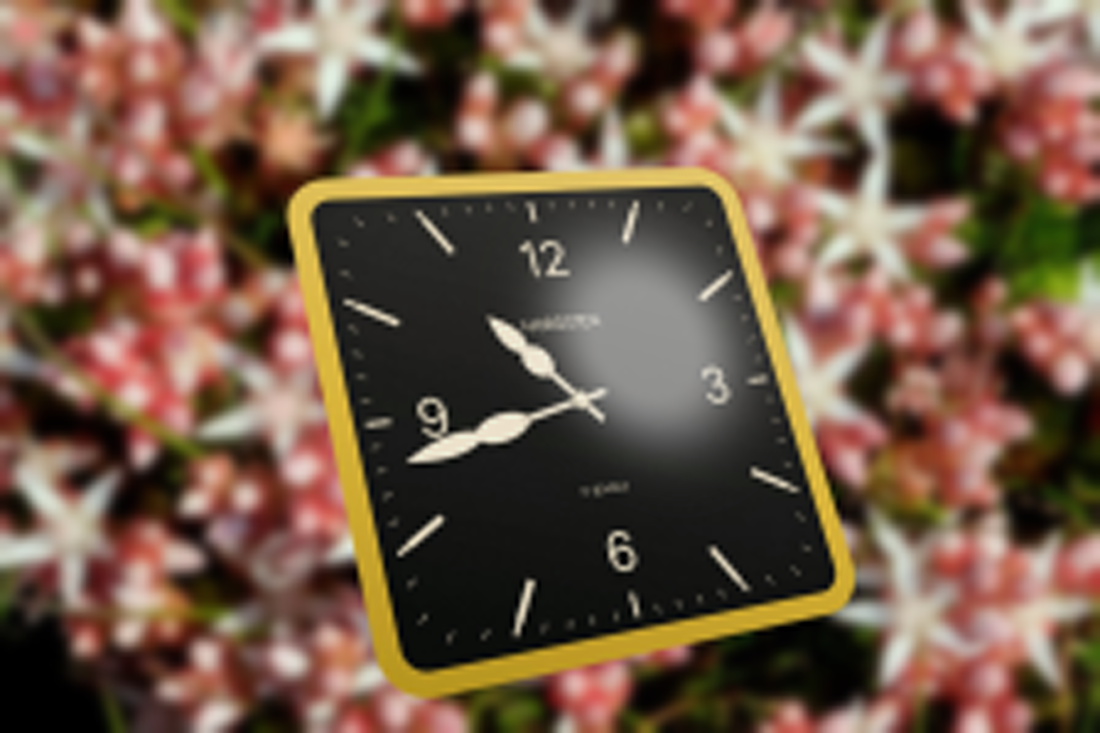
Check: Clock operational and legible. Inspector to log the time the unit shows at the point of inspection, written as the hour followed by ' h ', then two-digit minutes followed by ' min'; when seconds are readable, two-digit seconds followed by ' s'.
10 h 43 min
